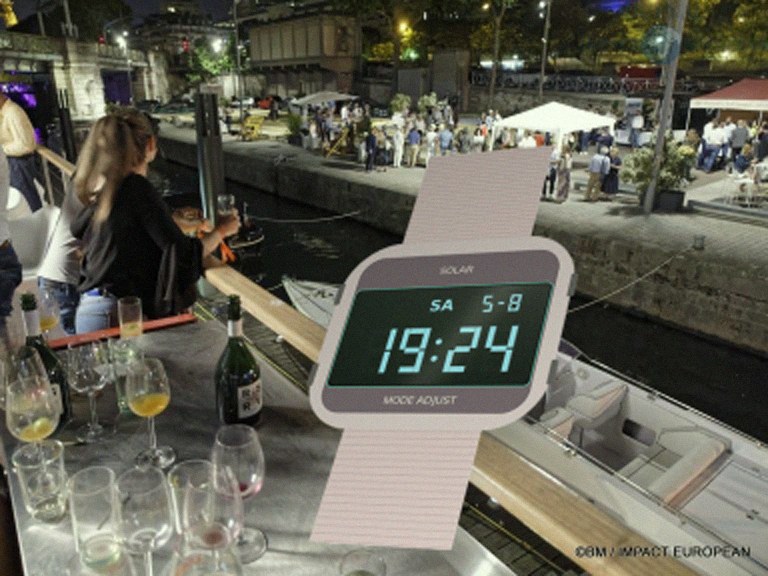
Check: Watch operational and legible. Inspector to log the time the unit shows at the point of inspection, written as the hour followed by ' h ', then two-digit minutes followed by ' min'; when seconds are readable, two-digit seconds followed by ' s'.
19 h 24 min
